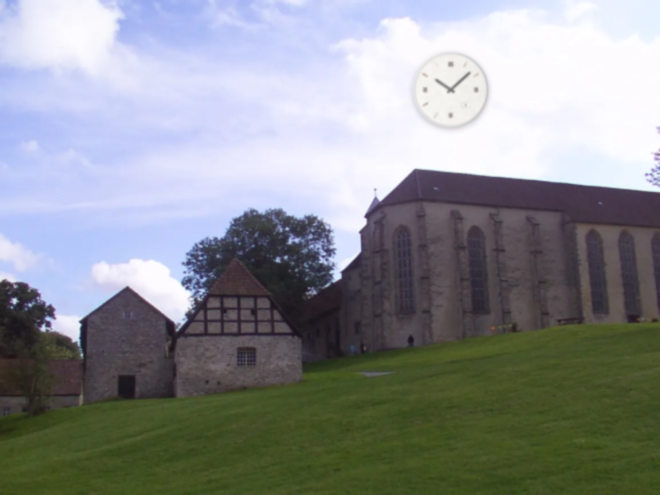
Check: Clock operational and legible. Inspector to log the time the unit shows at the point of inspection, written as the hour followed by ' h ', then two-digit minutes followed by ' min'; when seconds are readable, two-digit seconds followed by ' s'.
10 h 08 min
